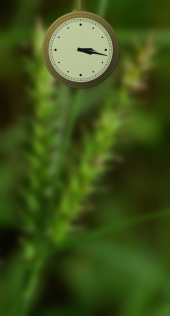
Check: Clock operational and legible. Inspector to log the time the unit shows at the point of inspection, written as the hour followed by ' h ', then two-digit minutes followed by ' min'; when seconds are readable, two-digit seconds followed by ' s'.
3 h 17 min
